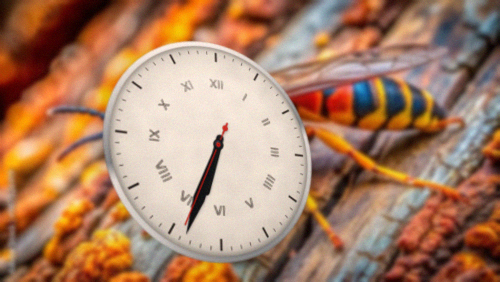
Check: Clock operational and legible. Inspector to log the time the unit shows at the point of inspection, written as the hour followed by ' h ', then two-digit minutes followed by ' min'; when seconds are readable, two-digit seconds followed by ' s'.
6 h 33 min 34 s
